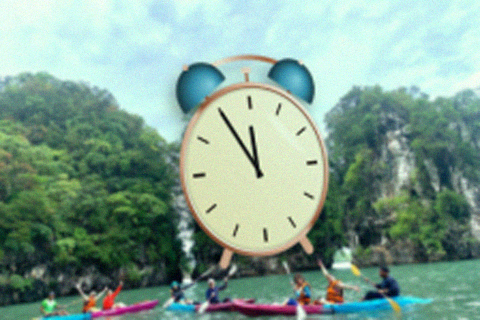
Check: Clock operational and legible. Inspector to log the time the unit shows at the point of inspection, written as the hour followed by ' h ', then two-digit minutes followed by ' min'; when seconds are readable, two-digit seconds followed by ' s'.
11 h 55 min
